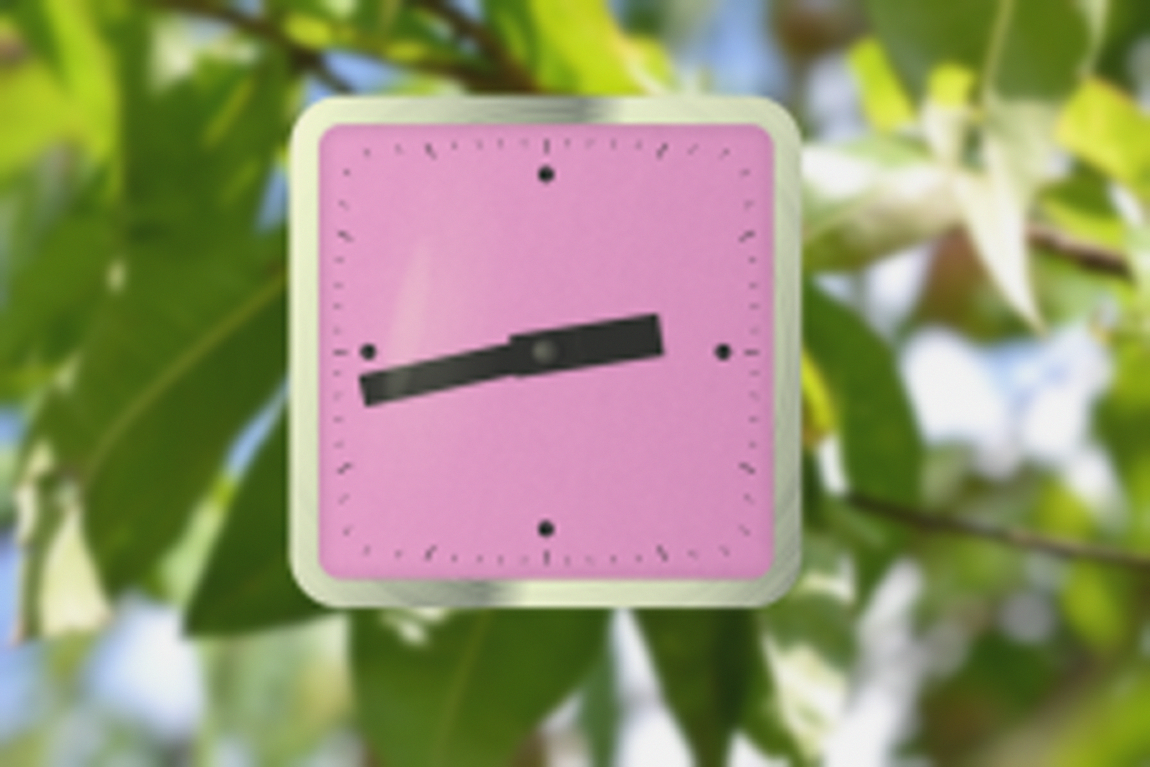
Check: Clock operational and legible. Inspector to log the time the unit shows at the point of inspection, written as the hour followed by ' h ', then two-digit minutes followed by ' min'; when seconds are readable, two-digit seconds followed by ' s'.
2 h 43 min
